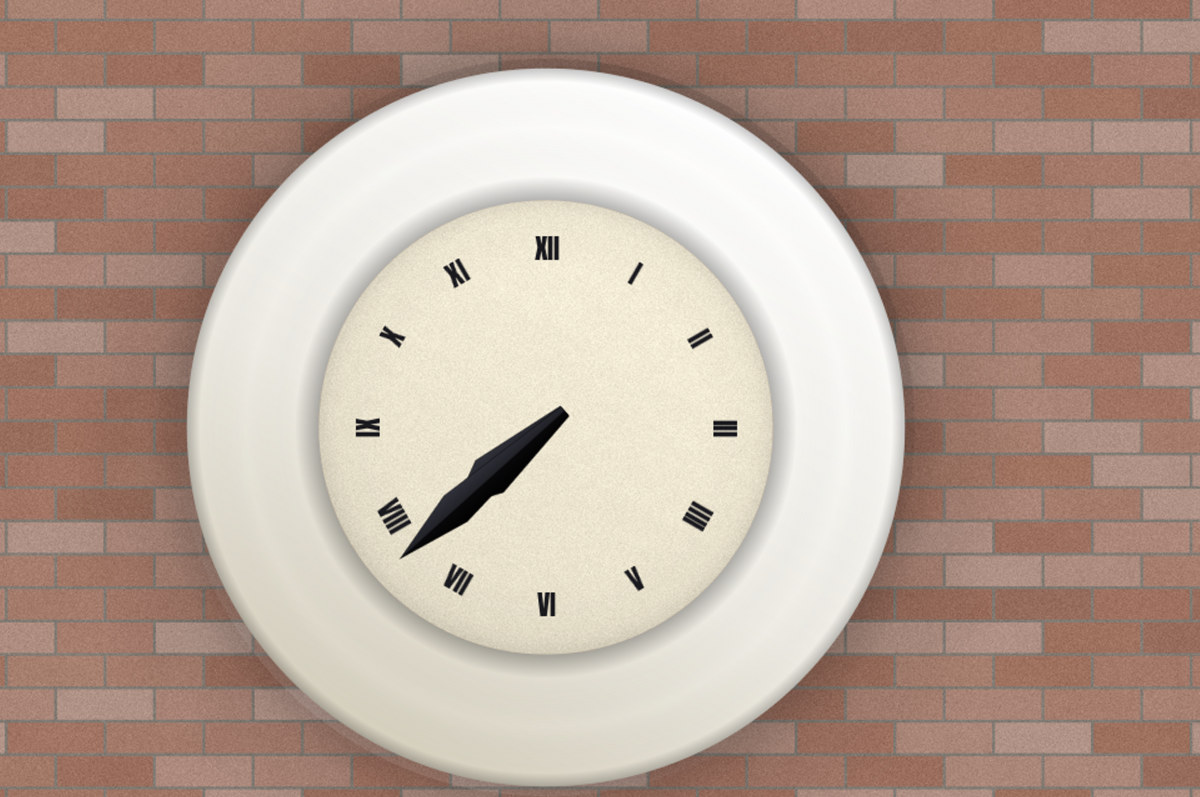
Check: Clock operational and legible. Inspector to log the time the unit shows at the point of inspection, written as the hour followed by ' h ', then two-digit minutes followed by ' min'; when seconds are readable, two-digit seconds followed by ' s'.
7 h 38 min
